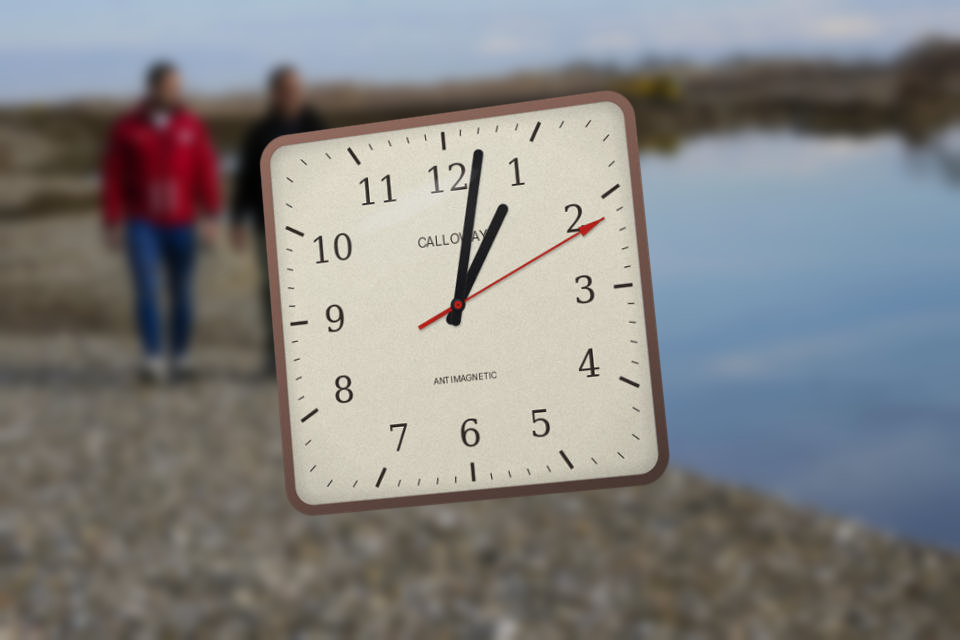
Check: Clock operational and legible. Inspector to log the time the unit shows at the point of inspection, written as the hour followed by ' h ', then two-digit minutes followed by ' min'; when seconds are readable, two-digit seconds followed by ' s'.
1 h 02 min 11 s
